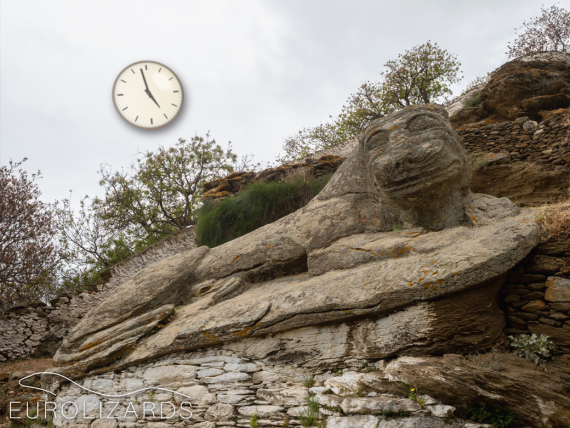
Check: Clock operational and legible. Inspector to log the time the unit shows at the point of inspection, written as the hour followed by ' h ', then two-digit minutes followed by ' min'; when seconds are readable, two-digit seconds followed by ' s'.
4 h 58 min
